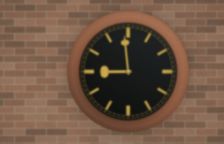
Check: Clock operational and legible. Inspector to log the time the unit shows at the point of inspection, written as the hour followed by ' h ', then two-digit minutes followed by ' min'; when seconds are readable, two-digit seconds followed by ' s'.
8 h 59 min
